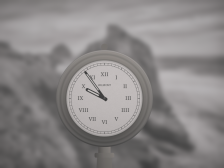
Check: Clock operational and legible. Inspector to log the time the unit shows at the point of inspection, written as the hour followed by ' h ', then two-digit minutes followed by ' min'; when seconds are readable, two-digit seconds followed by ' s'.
9 h 54 min
